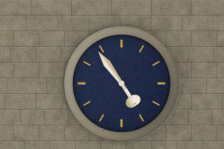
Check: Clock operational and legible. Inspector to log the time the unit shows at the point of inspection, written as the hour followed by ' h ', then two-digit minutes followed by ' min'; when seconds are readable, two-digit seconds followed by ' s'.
4 h 54 min
